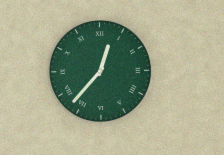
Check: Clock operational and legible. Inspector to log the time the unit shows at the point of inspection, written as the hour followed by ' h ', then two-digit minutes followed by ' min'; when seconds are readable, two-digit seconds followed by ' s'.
12 h 37 min
